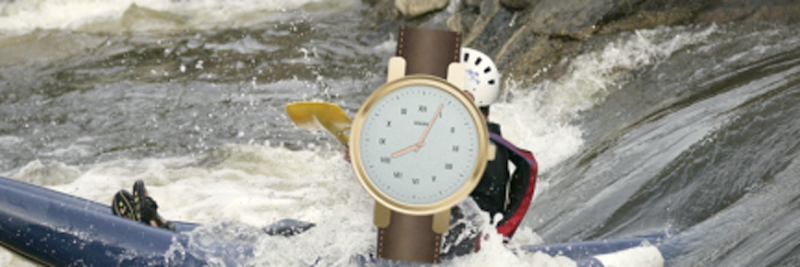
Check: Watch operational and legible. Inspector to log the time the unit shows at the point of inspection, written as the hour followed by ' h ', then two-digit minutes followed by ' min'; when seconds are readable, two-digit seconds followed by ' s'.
8 h 04 min
